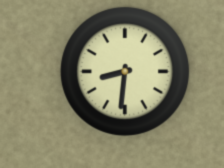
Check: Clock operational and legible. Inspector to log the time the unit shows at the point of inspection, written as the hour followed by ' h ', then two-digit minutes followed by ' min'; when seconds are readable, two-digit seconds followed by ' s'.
8 h 31 min
